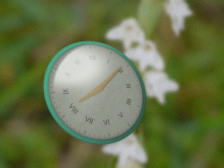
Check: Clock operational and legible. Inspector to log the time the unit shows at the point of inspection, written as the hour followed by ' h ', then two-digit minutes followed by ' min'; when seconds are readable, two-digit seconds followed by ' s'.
8 h 09 min
